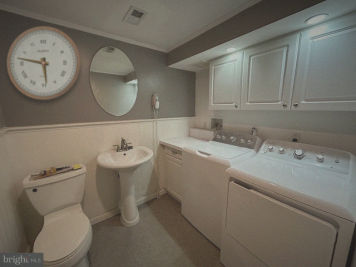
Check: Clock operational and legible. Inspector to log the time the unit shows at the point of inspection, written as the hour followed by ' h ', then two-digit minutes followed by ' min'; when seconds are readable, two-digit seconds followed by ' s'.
5 h 47 min
